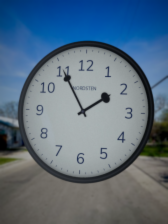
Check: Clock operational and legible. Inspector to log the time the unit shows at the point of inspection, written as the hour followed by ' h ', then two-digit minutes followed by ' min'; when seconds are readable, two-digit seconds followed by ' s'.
1 h 55 min
